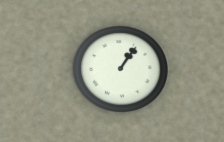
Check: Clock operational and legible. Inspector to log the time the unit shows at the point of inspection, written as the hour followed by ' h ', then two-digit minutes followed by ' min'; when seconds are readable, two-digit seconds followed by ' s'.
1 h 06 min
